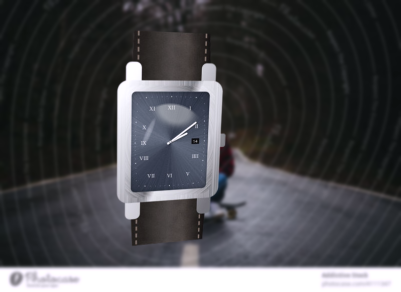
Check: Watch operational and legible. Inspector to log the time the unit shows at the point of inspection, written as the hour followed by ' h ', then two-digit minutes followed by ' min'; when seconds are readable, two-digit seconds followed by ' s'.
2 h 09 min
